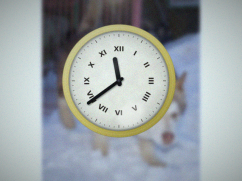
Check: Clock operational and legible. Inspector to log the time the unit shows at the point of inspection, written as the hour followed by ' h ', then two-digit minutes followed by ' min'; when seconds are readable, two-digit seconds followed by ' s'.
11 h 39 min
